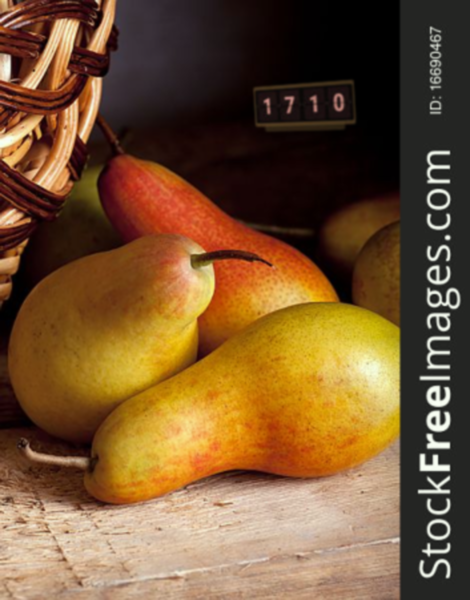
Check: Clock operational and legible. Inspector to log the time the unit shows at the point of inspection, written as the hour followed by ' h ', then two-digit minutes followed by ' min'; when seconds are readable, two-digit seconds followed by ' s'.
17 h 10 min
